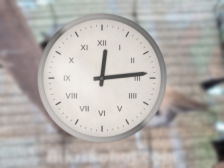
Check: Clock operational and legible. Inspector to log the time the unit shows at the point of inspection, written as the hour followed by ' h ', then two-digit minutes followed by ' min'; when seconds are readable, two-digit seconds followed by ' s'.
12 h 14 min
